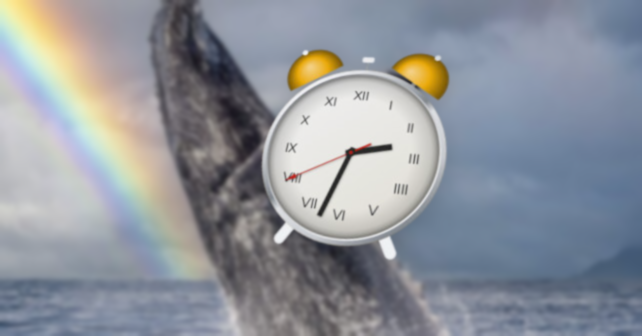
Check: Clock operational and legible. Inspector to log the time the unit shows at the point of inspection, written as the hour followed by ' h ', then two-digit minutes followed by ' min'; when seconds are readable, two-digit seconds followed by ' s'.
2 h 32 min 40 s
